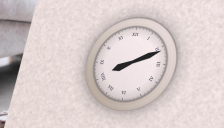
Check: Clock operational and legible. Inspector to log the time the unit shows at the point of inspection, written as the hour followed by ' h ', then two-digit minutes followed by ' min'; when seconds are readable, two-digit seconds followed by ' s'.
8 h 11 min
